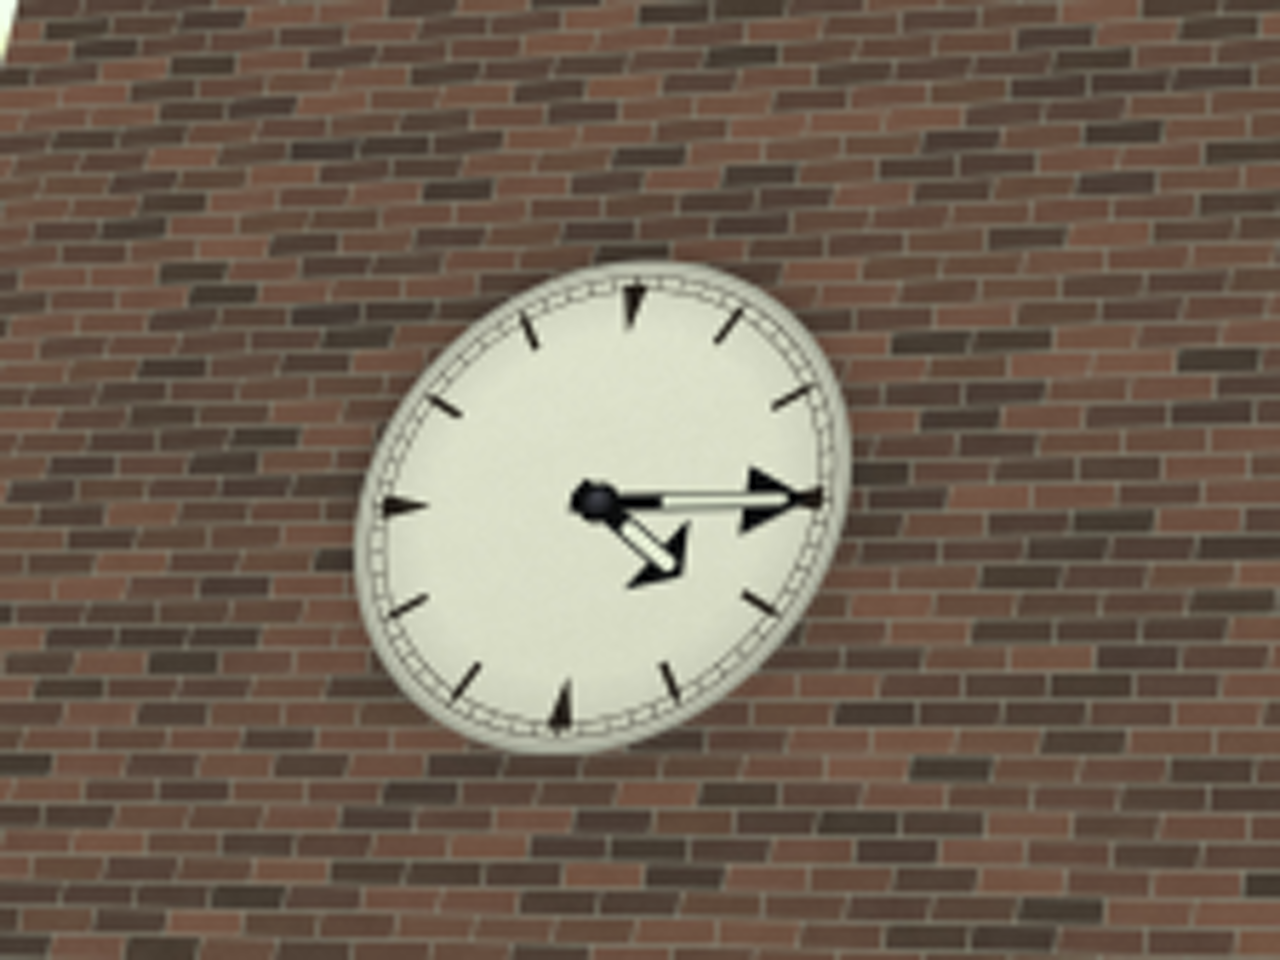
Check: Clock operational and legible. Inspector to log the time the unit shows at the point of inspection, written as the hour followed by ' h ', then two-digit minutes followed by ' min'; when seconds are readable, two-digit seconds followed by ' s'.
4 h 15 min
